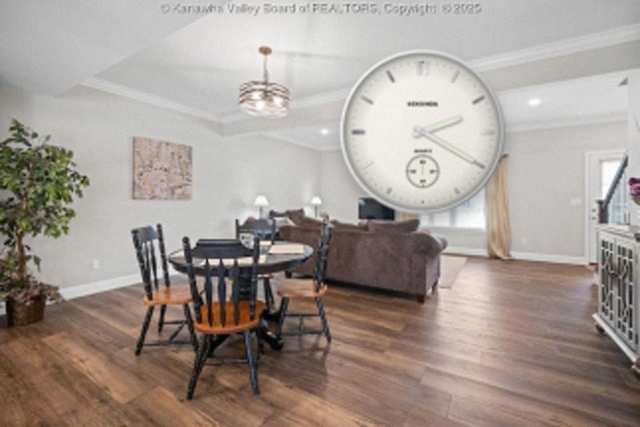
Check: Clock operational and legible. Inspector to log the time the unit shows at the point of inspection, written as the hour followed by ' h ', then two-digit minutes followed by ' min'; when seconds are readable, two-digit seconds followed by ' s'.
2 h 20 min
